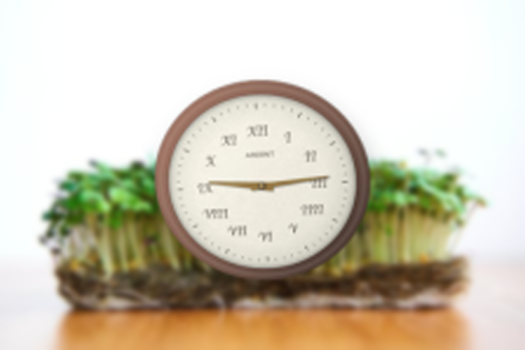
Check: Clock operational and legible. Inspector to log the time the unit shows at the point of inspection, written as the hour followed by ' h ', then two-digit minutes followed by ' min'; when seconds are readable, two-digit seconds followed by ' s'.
9 h 14 min
